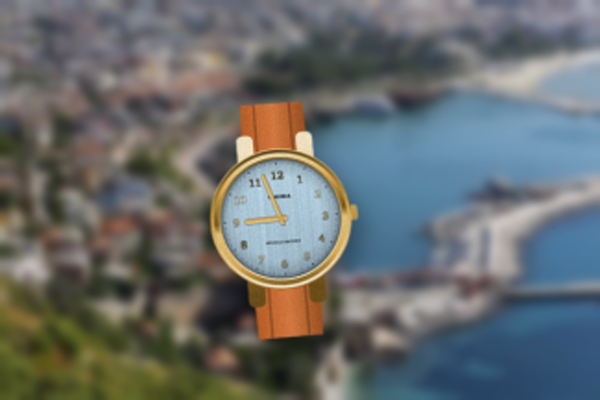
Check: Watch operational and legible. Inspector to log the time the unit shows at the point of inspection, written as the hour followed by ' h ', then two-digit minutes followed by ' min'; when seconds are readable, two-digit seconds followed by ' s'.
8 h 57 min
